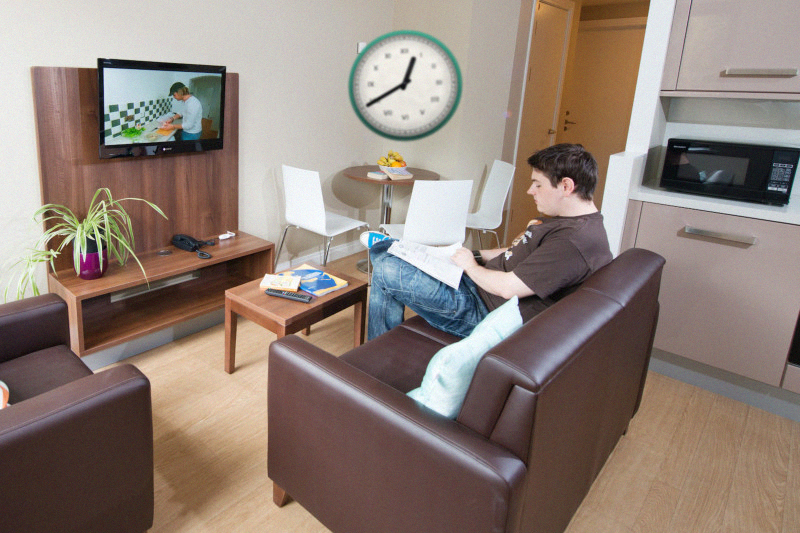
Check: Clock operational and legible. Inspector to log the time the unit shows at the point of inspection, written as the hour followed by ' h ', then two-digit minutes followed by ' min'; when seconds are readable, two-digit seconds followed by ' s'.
12 h 40 min
